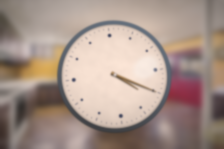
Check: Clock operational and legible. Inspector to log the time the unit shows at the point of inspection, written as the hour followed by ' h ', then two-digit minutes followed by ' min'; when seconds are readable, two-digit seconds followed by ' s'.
4 h 20 min
